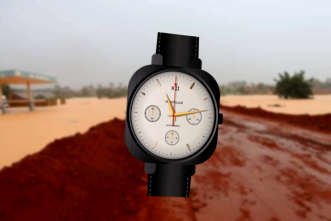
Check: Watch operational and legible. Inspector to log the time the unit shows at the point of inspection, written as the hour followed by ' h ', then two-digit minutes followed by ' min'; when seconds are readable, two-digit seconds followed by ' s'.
11 h 13 min
